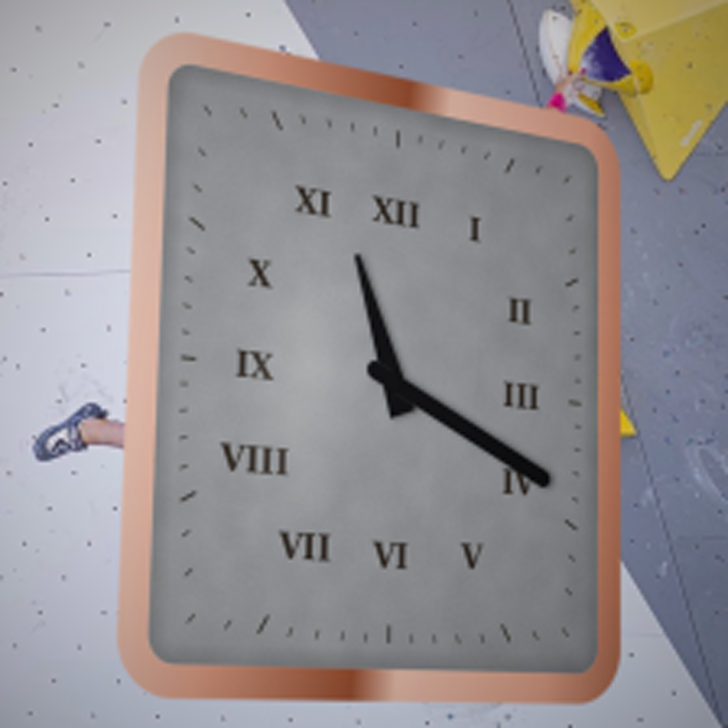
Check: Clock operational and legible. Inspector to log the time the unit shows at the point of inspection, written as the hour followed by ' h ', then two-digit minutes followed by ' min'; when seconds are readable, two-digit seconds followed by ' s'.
11 h 19 min
